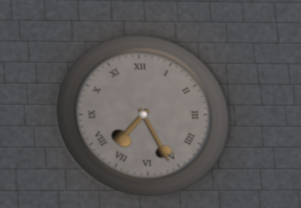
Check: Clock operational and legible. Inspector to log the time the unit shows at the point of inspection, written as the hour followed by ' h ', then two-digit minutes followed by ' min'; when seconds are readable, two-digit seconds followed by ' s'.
7 h 26 min
